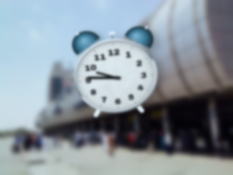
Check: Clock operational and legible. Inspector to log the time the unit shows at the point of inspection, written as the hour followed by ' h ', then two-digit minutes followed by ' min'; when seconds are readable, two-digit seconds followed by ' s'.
9 h 46 min
